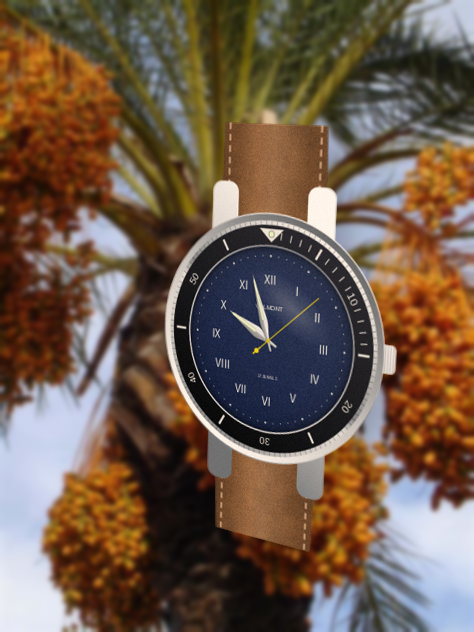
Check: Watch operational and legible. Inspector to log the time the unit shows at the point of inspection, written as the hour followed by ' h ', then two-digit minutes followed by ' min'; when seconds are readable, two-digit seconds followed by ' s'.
9 h 57 min 08 s
